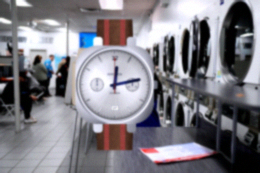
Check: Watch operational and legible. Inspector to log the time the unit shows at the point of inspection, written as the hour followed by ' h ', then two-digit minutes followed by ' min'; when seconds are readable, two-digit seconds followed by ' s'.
12 h 13 min
